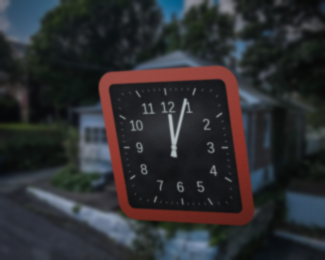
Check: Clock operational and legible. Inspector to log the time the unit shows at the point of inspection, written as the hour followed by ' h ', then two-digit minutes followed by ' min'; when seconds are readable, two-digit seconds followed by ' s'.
12 h 04 min
